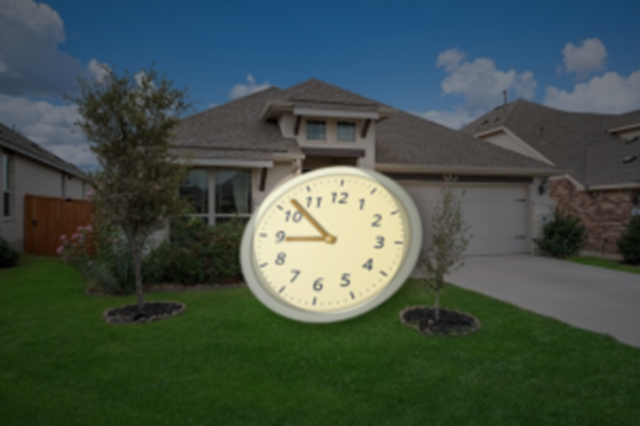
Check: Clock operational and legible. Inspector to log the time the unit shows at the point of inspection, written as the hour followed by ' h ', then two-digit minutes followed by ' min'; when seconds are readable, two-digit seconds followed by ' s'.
8 h 52 min
